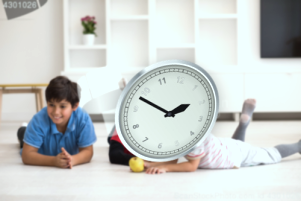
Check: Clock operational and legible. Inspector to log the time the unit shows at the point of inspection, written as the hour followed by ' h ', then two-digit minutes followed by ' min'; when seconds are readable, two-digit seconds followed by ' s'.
1 h 48 min
